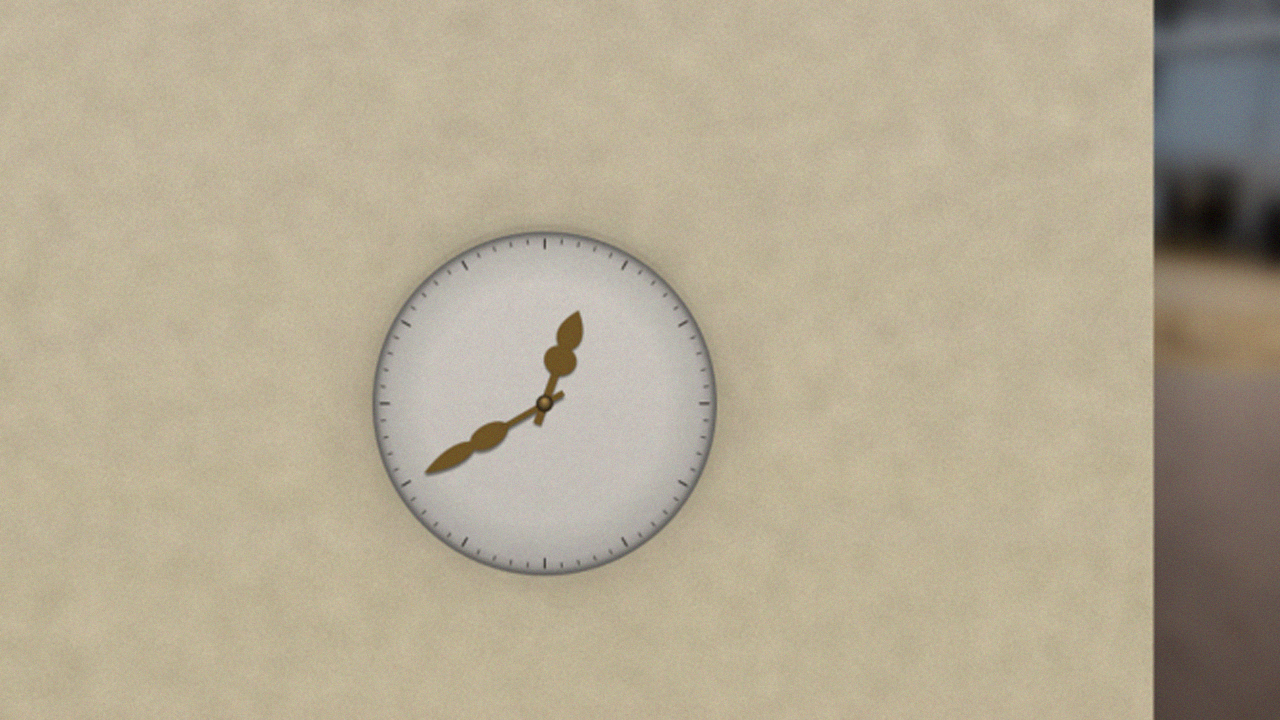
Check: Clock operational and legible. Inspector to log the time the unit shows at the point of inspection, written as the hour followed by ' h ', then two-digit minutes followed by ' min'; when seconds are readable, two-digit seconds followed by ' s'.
12 h 40 min
